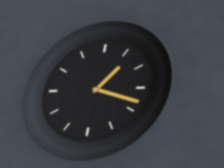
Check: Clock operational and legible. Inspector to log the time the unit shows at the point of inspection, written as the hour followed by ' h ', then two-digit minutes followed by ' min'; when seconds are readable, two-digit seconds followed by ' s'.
1 h 18 min
